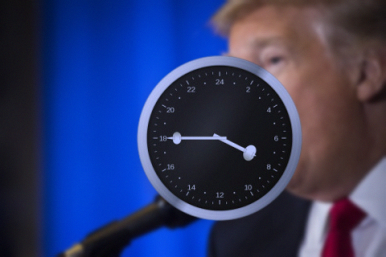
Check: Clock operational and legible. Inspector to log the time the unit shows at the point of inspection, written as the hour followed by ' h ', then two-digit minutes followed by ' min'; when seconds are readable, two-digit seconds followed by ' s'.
7 h 45 min
